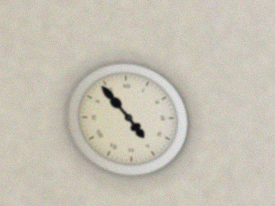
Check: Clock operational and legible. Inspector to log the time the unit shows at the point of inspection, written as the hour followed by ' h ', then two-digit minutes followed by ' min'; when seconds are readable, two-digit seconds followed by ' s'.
4 h 54 min
